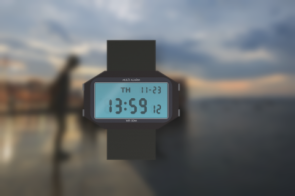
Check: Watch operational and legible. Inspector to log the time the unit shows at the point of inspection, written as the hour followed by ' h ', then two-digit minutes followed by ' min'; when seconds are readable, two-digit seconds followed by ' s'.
13 h 59 min 12 s
